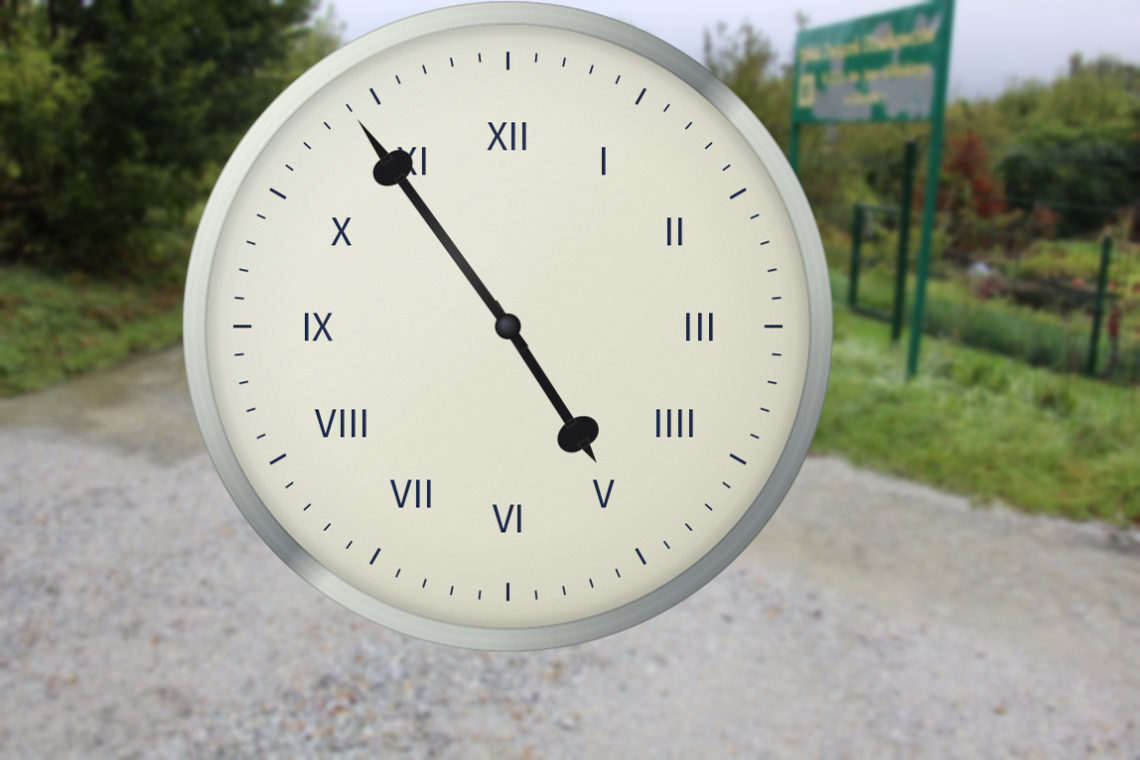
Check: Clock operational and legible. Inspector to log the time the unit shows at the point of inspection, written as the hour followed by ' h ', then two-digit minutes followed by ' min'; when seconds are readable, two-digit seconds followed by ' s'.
4 h 54 min
